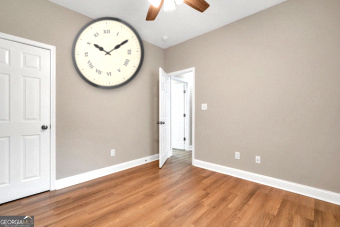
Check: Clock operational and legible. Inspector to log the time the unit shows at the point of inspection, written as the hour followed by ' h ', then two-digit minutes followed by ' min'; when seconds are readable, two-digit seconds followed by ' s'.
10 h 10 min
